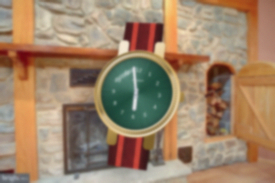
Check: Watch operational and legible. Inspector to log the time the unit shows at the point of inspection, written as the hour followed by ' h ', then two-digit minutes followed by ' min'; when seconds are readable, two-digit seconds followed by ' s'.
5 h 58 min
